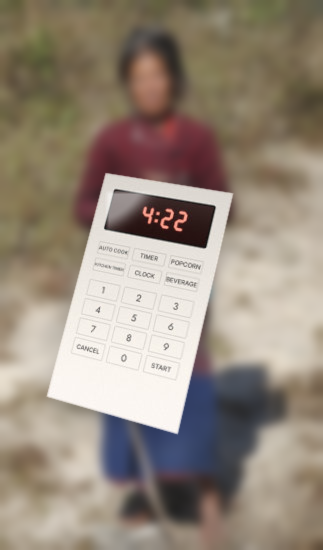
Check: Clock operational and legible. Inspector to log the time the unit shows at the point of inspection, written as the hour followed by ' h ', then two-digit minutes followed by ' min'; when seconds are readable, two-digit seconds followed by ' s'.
4 h 22 min
